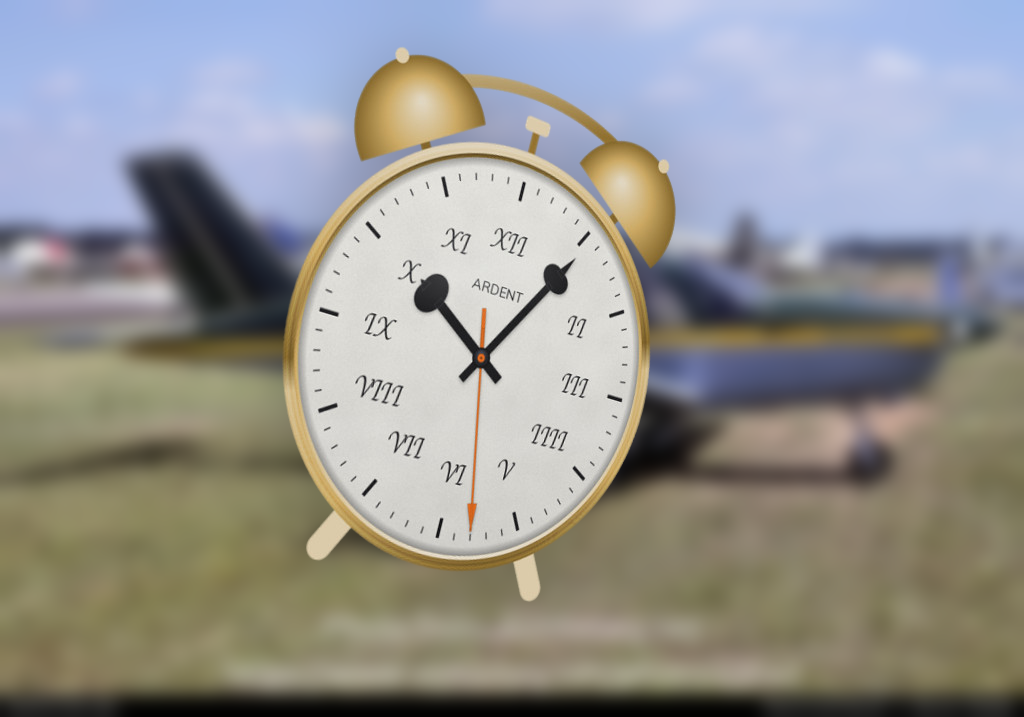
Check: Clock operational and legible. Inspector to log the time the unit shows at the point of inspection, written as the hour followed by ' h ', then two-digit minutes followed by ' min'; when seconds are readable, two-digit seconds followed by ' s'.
10 h 05 min 28 s
